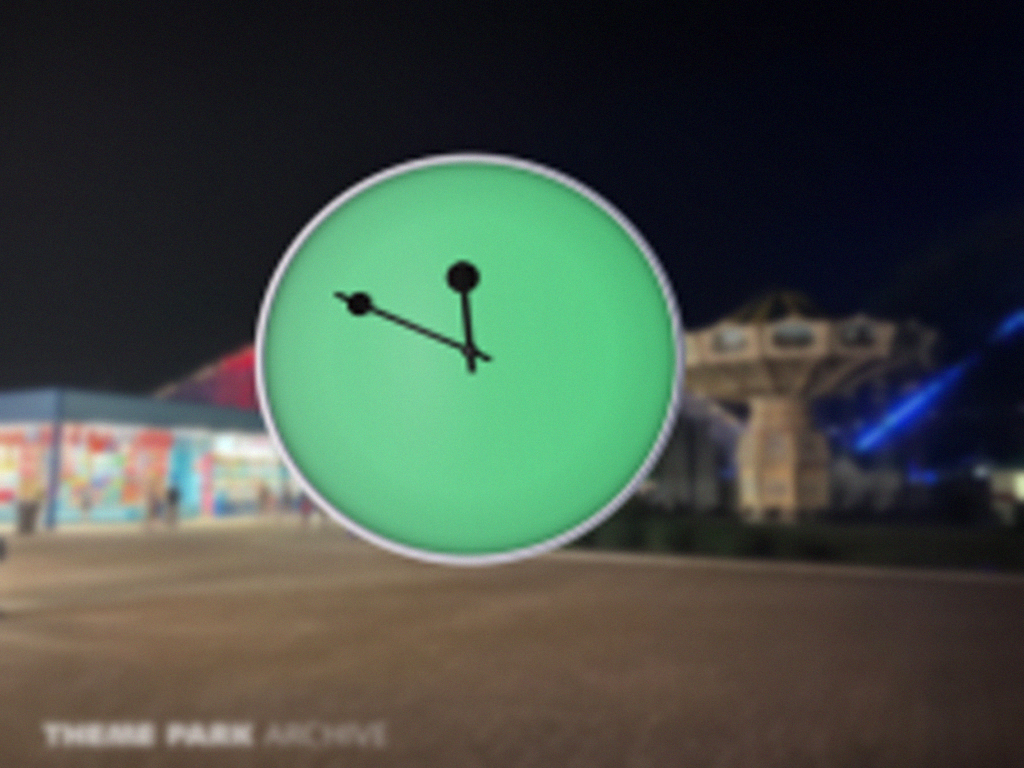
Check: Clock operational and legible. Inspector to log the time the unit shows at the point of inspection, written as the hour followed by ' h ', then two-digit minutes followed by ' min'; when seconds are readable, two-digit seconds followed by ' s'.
11 h 49 min
